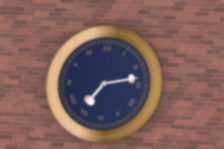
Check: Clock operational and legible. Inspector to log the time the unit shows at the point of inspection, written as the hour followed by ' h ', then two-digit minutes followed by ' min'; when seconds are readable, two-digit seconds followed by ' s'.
7 h 13 min
